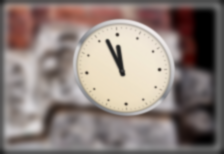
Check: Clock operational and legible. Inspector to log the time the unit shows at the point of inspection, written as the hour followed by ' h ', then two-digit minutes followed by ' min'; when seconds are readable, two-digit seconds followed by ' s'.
11 h 57 min
